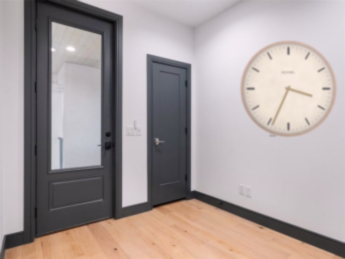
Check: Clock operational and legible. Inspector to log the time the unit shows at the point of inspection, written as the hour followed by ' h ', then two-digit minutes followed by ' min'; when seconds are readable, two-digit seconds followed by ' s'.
3 h 34 min
